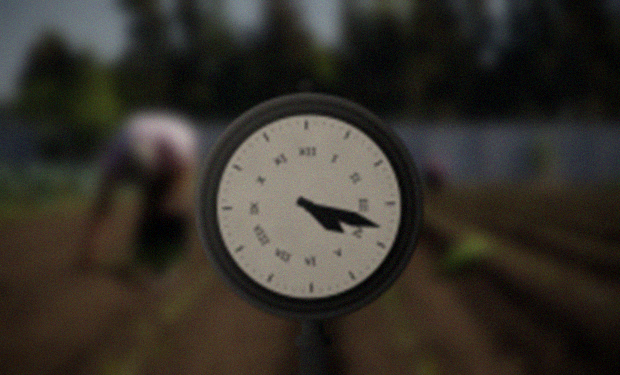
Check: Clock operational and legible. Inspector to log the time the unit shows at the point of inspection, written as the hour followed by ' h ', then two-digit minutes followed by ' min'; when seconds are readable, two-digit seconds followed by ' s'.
4 h 18 min
